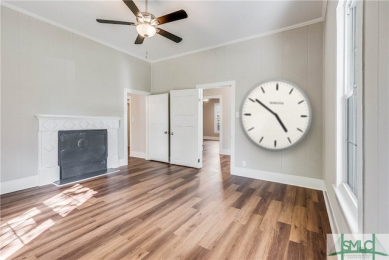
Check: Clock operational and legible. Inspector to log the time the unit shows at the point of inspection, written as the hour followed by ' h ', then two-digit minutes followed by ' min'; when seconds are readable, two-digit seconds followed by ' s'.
4 h 51 min
